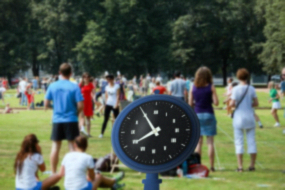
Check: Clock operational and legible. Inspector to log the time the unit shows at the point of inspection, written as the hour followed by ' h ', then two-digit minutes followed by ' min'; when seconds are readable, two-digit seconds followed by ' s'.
7 h 55 min
